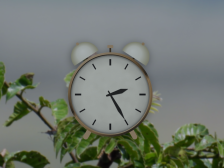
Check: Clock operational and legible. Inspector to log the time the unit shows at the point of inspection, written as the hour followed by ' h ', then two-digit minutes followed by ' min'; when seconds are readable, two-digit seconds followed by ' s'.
2 h 25 min
